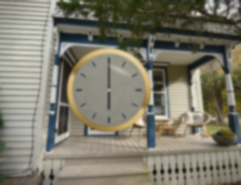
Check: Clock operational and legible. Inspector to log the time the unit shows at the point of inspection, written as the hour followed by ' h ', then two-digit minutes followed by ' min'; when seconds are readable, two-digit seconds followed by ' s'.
6 h 00 min
